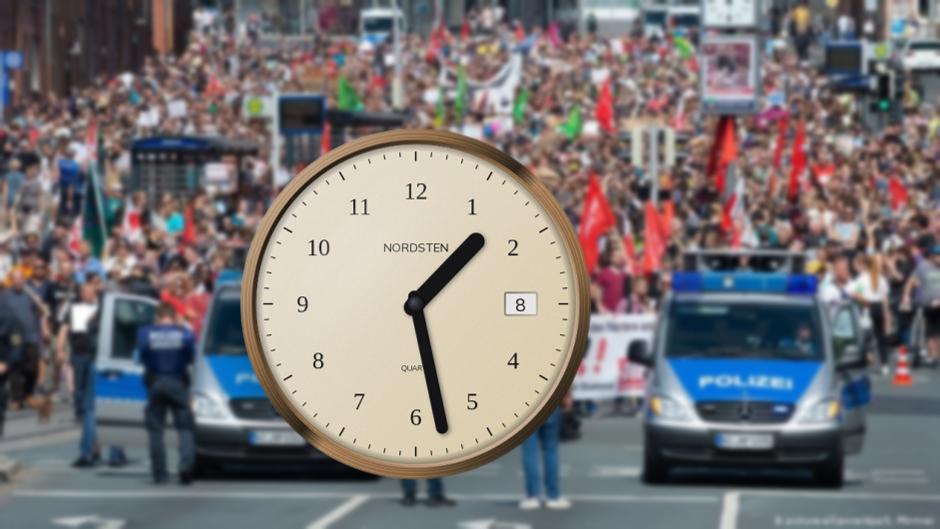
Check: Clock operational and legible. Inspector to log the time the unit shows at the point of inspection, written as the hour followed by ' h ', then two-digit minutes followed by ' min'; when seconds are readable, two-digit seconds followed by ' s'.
1 h 28 min
